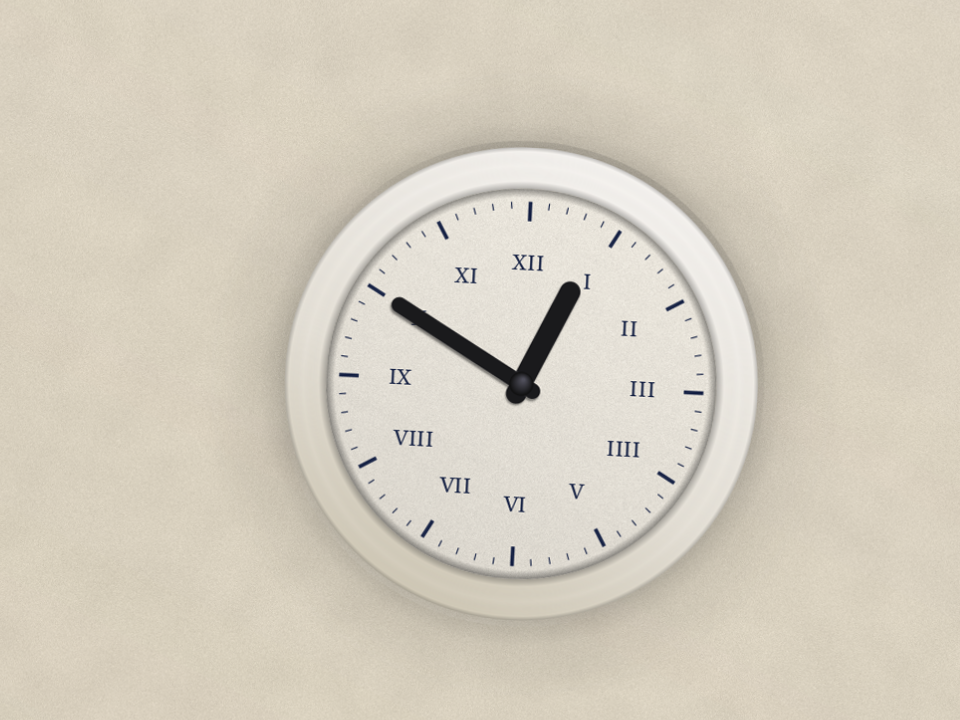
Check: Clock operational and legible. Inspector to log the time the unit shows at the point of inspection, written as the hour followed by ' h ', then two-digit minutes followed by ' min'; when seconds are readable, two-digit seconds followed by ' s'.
12 h 50 min
